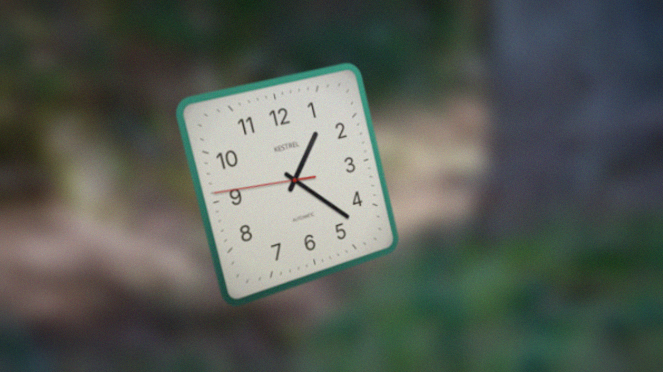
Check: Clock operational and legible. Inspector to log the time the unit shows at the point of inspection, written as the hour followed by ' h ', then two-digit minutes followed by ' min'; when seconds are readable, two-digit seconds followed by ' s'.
1 h 22 min 46 s
